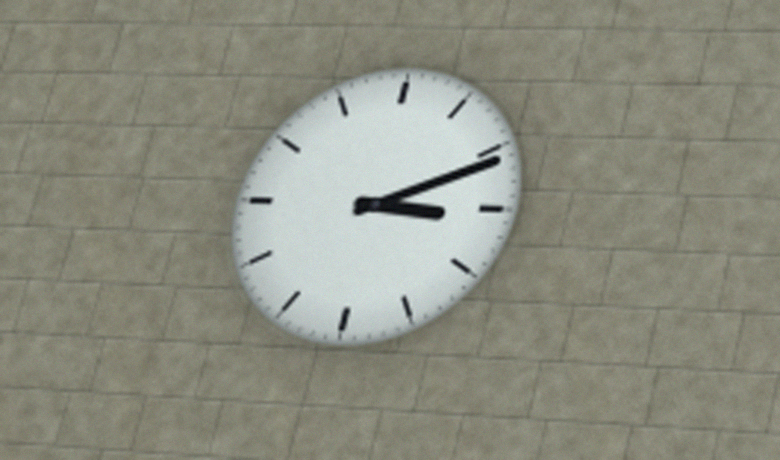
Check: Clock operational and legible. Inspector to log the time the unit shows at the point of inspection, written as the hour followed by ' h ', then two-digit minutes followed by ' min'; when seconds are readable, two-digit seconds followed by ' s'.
3 h 11 min
